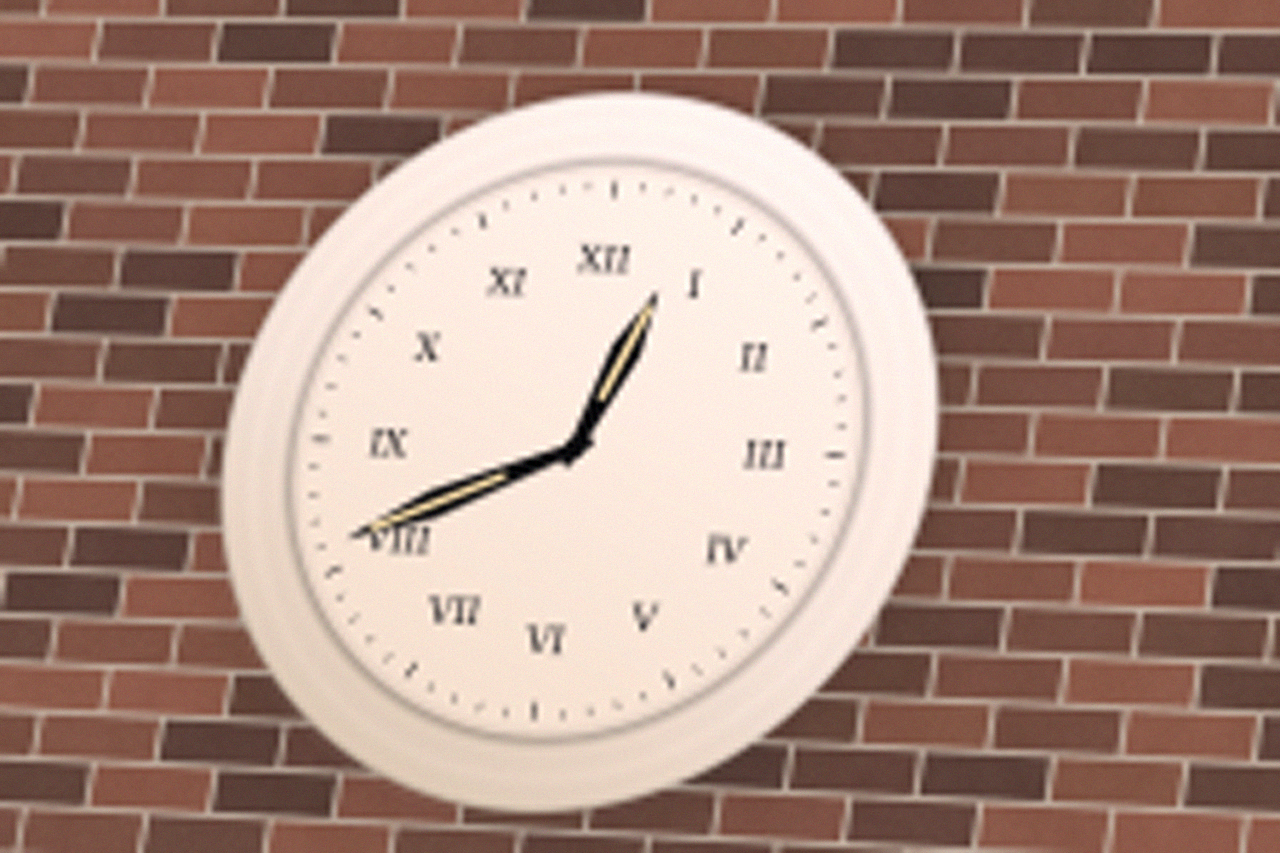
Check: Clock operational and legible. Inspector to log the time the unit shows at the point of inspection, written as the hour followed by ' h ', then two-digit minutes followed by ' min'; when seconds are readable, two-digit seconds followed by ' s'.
12 h 41 min
